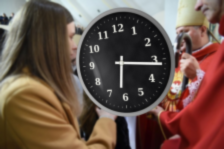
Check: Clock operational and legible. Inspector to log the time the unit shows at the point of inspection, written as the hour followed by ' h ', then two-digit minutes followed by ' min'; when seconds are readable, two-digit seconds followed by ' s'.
6 h 16 min
